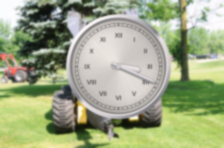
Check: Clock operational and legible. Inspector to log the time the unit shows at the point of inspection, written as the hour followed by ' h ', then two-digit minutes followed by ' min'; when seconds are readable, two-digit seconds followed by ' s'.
3 h 19 min
